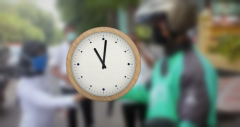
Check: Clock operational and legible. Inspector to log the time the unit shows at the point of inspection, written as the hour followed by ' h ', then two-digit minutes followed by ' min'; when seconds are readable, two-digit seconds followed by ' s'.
11 h 01 min
